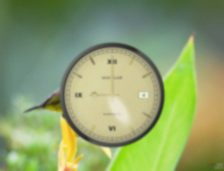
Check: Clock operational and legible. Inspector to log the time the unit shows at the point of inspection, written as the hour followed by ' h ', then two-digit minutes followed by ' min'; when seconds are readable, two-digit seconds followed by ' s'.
9 h 00 min
